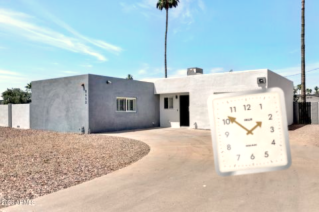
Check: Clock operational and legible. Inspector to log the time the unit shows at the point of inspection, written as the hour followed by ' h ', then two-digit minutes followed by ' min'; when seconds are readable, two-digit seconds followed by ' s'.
1 h 52 min
